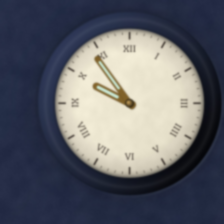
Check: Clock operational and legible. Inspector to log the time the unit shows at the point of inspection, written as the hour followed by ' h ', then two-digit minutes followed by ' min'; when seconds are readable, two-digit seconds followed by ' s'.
9 h 54 min
